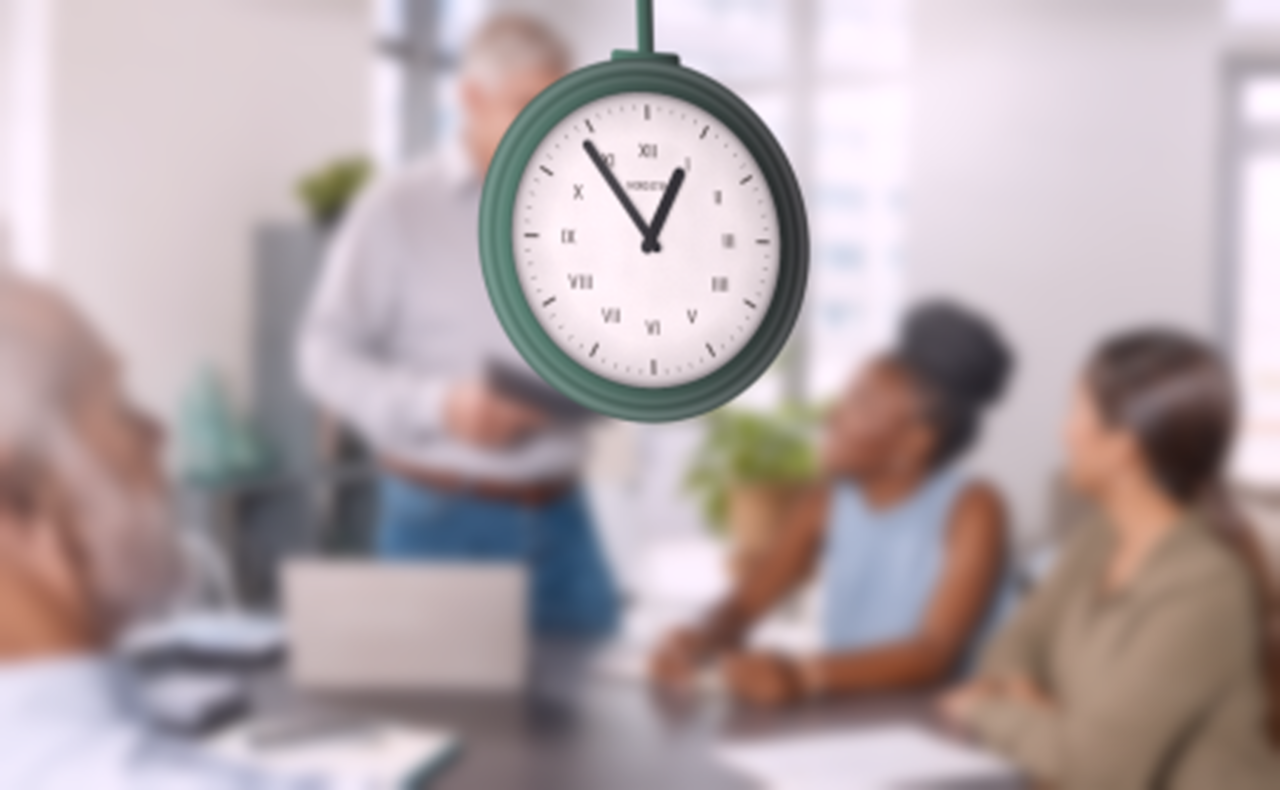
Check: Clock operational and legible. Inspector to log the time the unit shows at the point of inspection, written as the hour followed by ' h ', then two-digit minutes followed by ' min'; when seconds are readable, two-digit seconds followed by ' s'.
12 h 54 min
